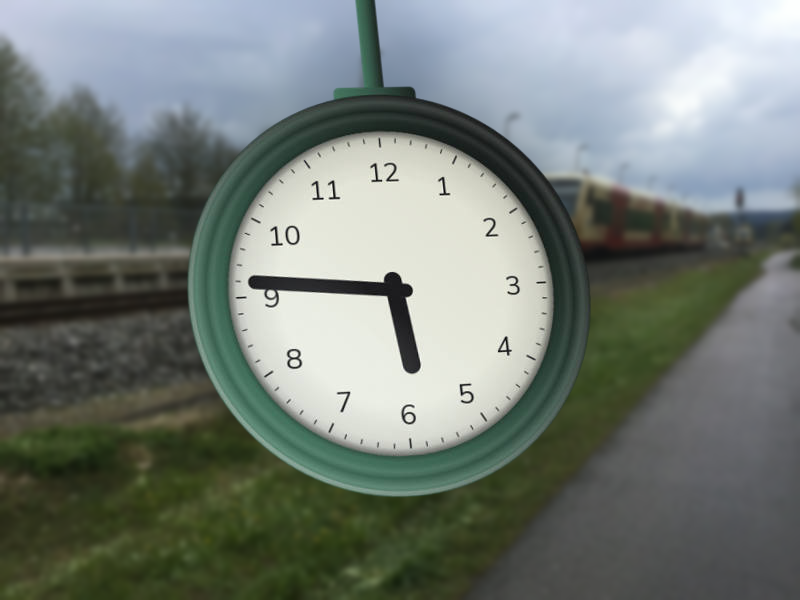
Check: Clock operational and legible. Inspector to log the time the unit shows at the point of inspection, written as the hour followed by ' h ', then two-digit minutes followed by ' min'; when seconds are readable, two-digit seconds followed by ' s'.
5 h 46 min
